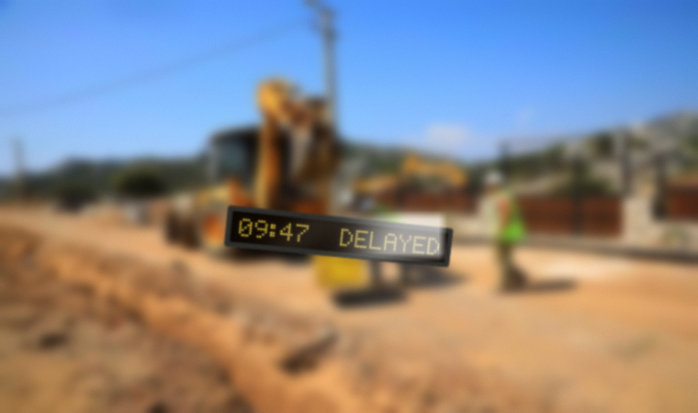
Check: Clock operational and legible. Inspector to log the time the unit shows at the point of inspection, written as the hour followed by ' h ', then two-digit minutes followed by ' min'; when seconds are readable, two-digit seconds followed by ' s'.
9 h 47 min
